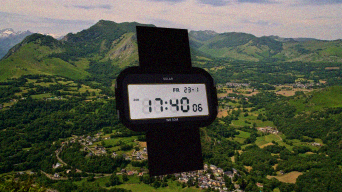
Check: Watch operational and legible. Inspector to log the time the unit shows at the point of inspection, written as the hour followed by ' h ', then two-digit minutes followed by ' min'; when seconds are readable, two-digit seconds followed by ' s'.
17 h 40 min 06 s
